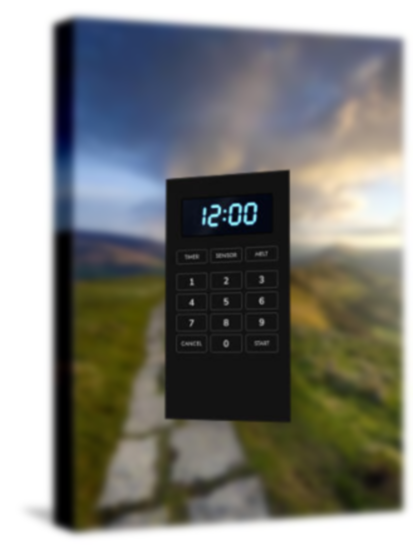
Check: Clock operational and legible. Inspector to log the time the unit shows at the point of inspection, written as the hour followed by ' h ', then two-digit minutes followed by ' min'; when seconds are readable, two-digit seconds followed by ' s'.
12 h 00 min
